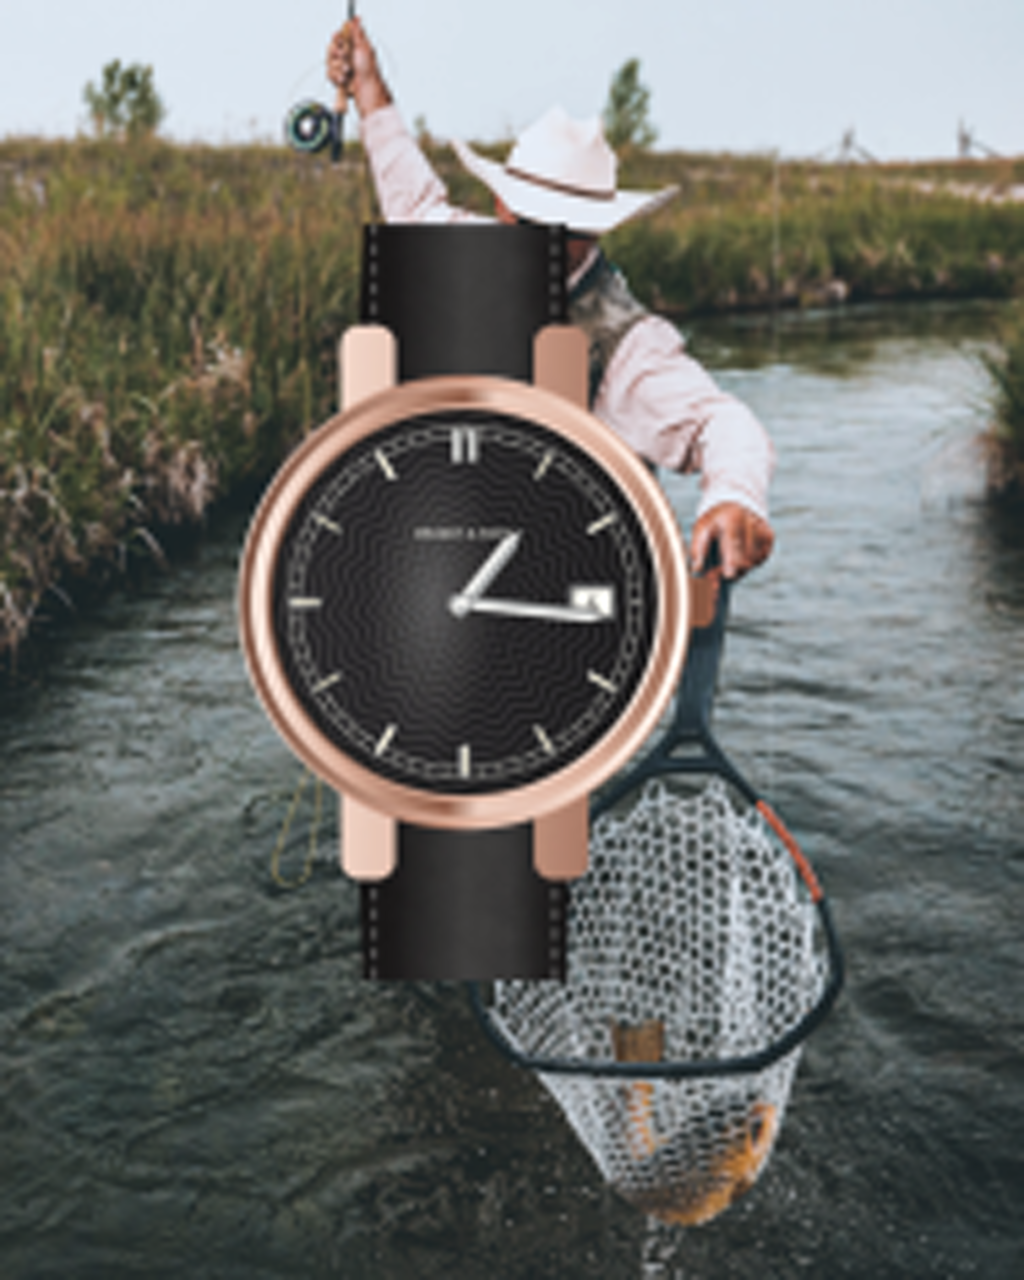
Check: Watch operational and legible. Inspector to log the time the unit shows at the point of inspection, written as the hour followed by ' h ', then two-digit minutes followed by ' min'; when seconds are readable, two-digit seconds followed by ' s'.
1 h 16 min
